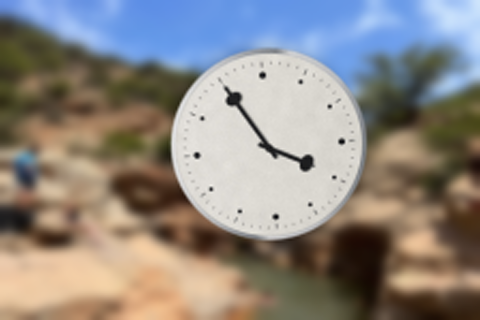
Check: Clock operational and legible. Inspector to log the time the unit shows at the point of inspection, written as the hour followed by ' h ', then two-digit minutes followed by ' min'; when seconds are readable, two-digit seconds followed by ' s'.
3 h 55 min
